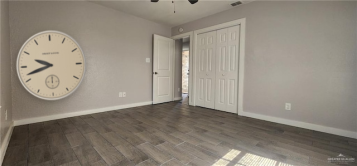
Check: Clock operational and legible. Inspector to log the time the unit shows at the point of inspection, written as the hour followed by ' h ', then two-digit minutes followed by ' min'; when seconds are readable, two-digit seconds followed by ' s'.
9 h 42 min
